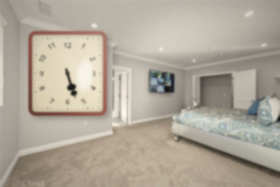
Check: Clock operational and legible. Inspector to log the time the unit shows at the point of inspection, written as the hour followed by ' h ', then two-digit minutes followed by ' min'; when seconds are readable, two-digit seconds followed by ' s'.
5 h 27 min
